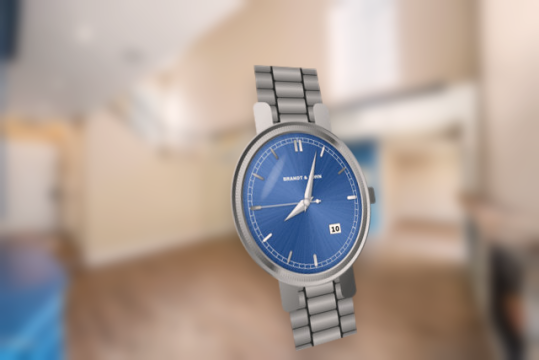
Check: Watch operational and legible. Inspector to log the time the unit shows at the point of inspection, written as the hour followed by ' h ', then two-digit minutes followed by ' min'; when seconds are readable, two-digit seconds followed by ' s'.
8 h 03 min 45 s
